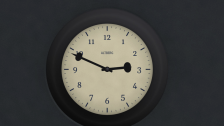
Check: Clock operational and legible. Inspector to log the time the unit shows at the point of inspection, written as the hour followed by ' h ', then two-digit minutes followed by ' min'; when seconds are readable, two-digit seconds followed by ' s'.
2 h 49 min
